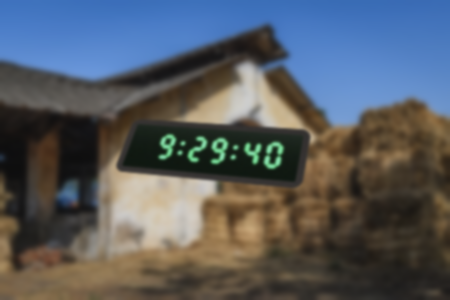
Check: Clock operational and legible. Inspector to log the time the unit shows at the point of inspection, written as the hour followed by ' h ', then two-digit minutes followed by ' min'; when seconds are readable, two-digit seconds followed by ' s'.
9 h 29 min 40 s
